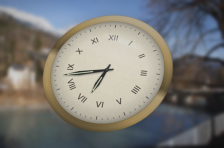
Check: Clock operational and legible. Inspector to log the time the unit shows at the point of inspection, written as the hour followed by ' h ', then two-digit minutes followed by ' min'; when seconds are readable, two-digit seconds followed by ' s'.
6 h 43 min
